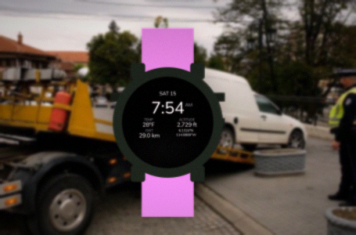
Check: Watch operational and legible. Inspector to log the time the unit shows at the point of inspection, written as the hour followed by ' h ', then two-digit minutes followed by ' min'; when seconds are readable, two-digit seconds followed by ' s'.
7 h 54 min
